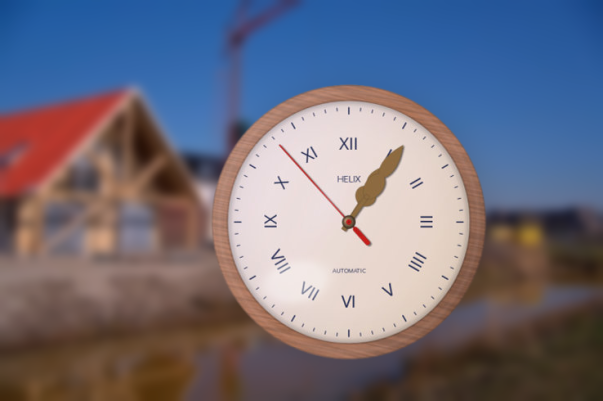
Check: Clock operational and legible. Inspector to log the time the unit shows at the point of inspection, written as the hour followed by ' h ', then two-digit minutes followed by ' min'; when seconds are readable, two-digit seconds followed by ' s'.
1 h 05 min 53 s
